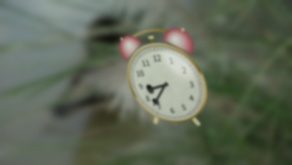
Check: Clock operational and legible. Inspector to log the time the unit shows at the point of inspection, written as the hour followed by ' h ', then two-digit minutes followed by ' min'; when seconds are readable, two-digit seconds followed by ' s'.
8 h 37 min
